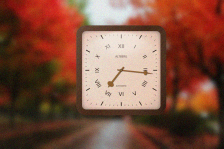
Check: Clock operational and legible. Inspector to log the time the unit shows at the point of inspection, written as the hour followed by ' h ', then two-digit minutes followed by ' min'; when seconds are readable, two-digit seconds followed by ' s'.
7 h 16 min
